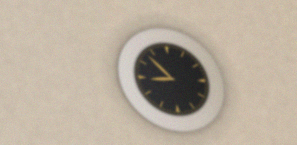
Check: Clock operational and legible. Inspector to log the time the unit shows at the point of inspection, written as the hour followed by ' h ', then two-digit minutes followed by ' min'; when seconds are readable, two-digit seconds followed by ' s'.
8 h 53 min
